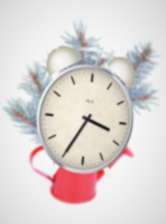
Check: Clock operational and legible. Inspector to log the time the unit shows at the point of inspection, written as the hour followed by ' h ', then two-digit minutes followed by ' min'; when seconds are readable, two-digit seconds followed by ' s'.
3 h 35 min
